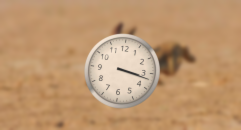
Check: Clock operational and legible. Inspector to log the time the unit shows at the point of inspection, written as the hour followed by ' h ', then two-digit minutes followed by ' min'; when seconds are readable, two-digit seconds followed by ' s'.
3 h 17 min
